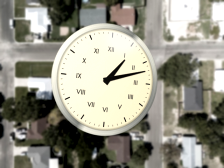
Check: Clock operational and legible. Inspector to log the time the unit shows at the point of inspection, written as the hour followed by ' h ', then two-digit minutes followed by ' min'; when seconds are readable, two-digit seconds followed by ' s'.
1 h 12 min
